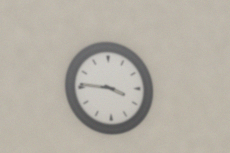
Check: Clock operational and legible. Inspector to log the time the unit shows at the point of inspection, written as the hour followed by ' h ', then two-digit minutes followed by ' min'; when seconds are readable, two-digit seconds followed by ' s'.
3 h 46 min
